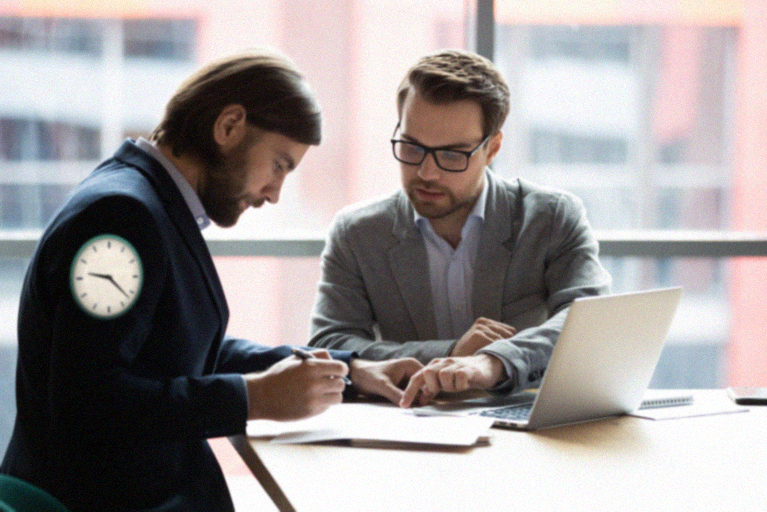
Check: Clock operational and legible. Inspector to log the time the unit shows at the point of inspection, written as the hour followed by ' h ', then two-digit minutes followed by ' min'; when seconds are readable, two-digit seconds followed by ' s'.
9 h 22 min
